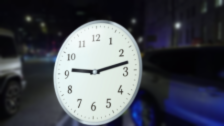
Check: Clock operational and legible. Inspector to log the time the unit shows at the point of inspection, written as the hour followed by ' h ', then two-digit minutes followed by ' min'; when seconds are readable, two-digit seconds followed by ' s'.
9 h 13 min
